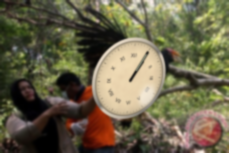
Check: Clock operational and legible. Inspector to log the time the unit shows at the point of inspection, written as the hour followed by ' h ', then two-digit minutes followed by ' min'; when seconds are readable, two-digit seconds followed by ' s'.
1 h 05 min
